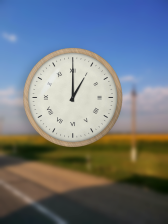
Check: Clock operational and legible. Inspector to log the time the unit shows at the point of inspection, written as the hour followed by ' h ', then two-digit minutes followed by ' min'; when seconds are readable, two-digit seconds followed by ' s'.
1 h 00 min
